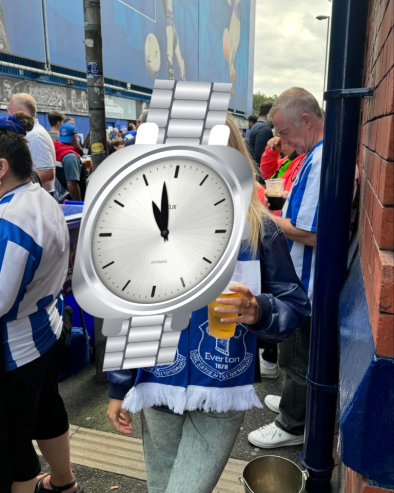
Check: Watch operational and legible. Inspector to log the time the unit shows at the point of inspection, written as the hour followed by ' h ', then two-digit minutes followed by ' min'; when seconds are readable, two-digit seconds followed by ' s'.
10 h 58 min
